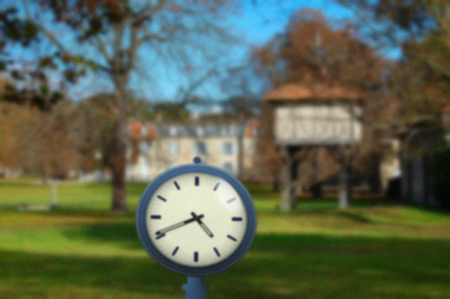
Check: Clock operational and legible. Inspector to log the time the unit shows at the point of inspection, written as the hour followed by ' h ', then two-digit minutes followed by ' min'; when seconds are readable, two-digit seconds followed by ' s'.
4 h 41 min
